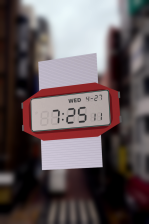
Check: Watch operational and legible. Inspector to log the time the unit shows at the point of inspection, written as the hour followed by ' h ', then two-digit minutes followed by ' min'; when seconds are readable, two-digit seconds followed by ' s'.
7 h 25 min 11 s
